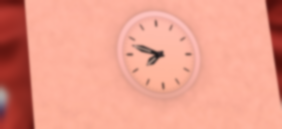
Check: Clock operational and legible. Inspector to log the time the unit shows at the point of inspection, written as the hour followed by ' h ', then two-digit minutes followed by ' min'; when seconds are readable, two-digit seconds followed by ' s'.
7 h 48 min
